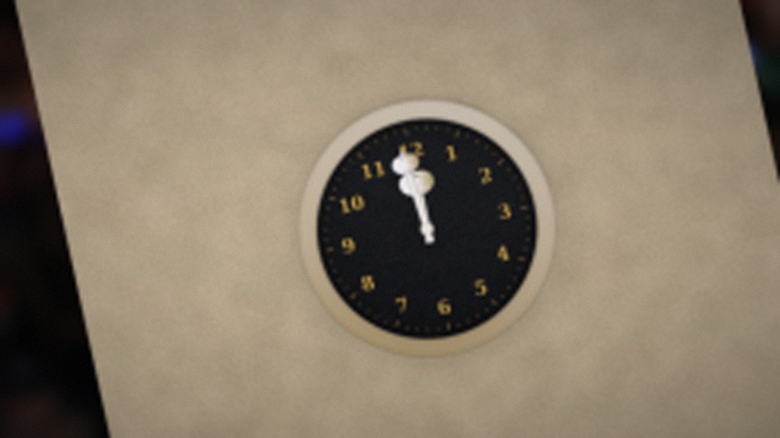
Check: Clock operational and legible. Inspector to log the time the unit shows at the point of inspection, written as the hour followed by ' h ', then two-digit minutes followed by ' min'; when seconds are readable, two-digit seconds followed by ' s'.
11 h 59 min
